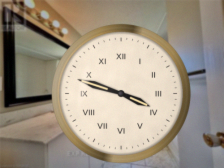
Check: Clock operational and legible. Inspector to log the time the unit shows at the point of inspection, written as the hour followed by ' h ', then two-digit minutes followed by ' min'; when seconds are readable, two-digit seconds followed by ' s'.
3 h 48 min
